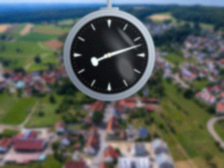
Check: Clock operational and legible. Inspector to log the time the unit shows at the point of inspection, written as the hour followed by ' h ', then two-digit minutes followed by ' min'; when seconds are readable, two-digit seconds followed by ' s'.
8 h 12 min
